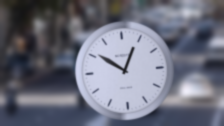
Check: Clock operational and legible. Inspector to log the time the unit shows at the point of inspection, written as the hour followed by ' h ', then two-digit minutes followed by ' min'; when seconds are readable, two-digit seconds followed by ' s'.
12 h 51 min
